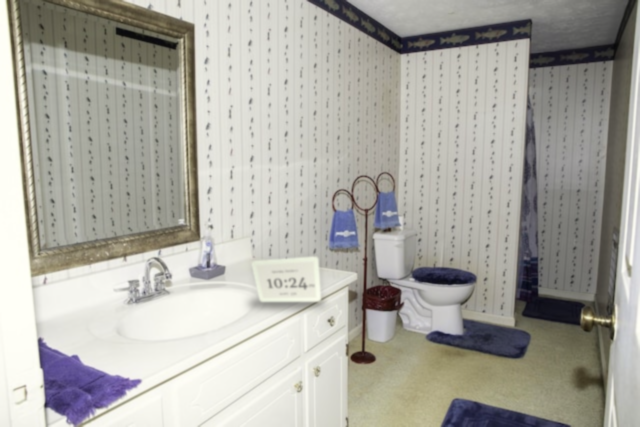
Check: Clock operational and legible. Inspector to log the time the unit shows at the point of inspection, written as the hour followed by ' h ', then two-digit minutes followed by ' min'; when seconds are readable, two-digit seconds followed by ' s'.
10 h 24 min
